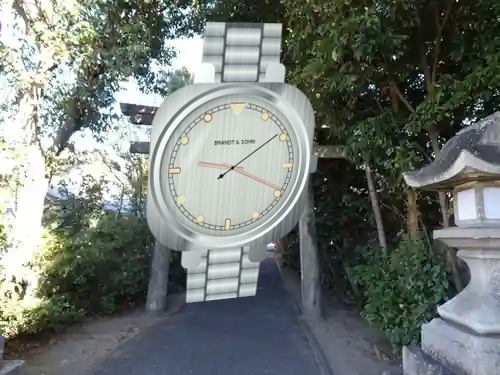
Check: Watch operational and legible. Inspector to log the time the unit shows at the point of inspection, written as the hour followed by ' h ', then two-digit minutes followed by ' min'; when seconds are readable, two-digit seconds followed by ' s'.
9 h 19 min 09 s
